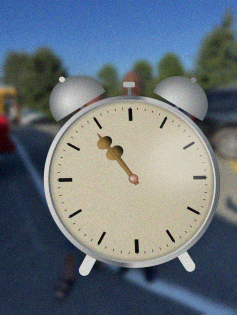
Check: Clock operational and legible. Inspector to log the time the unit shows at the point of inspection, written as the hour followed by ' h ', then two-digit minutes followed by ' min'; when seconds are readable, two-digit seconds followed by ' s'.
10 h 54 min
